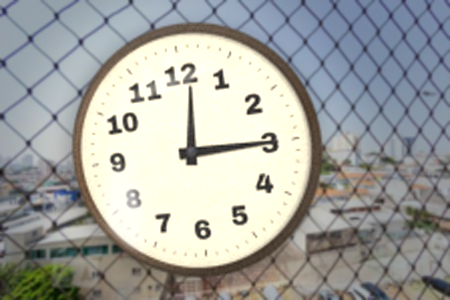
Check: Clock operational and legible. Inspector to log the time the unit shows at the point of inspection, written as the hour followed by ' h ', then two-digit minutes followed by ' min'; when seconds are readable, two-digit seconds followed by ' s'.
12 h 15 min
